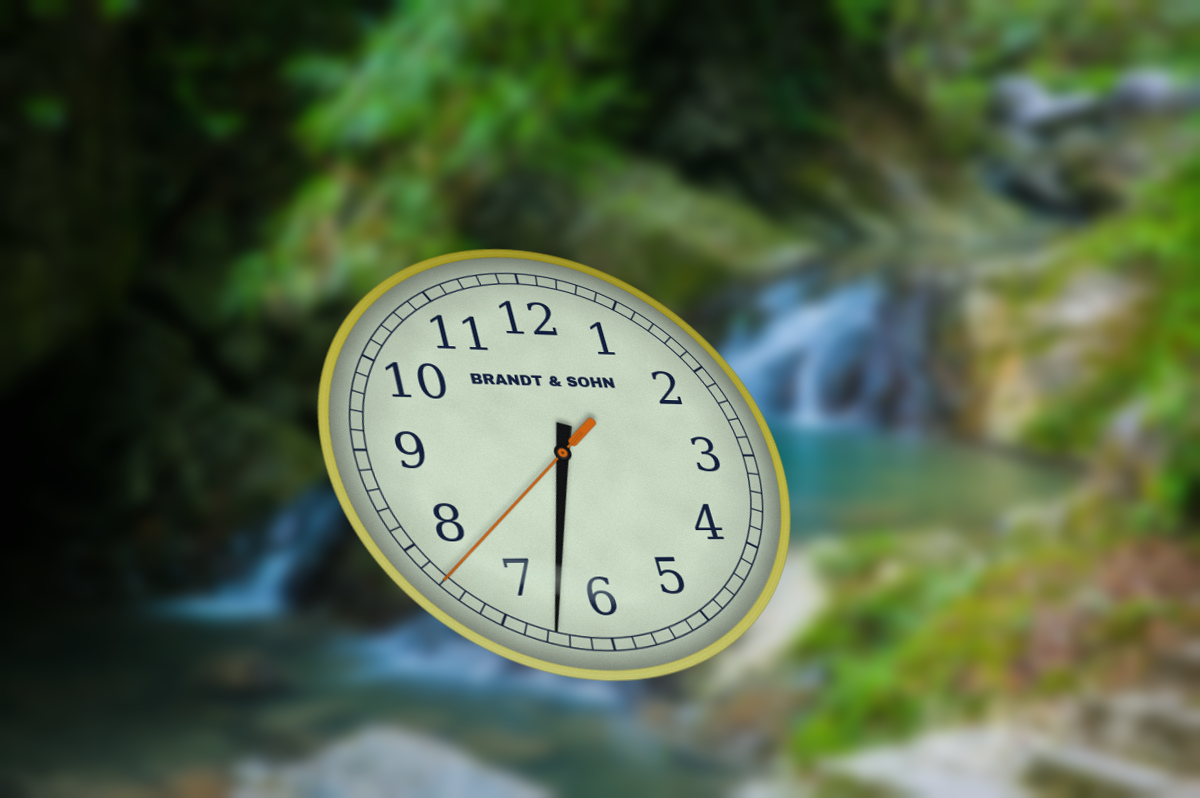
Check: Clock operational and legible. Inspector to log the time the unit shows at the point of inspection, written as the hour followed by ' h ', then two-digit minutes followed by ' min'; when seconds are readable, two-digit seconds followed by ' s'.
6 h 32 min 38 s
